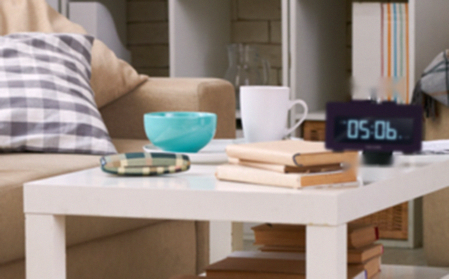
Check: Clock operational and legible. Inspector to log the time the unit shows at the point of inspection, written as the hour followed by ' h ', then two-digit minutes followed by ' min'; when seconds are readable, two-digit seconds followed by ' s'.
5 h 06 min
